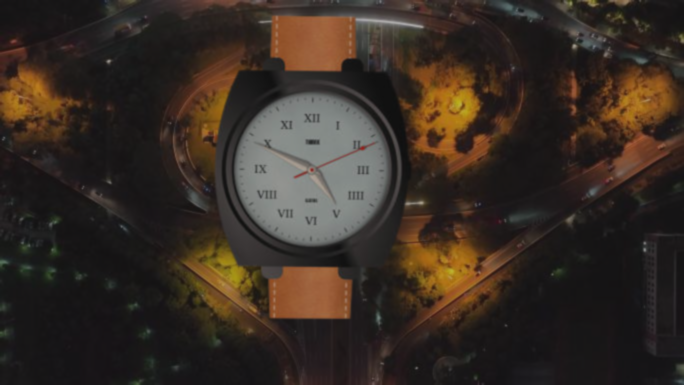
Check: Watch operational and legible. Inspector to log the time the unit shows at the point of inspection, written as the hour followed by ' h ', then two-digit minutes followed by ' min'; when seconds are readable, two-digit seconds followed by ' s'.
4 h 49 min 11 s
